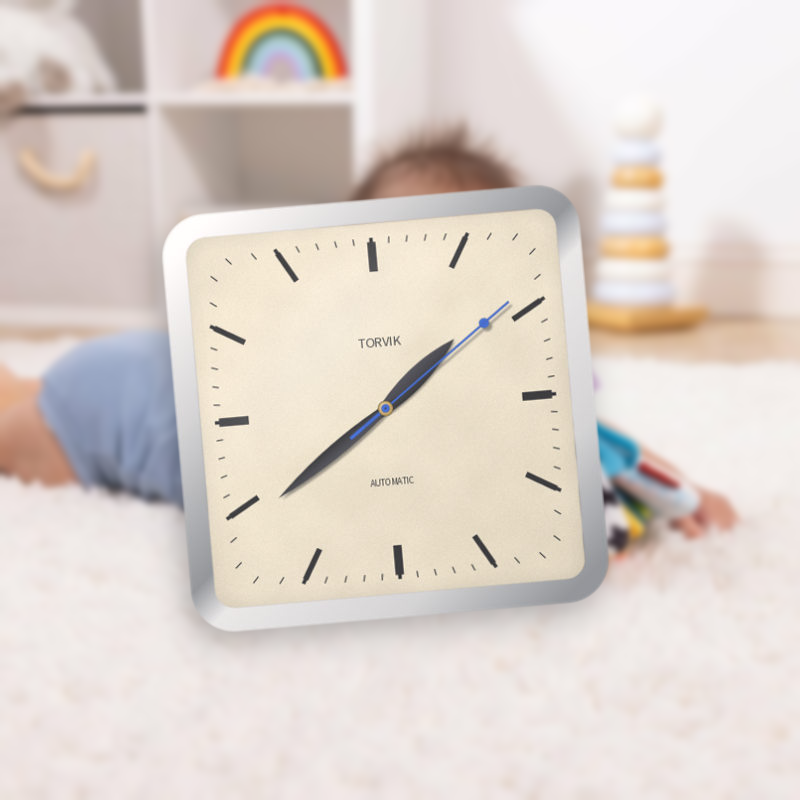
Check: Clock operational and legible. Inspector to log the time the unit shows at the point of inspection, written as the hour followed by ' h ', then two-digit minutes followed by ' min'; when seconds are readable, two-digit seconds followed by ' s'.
1 h 39 min 09 s
